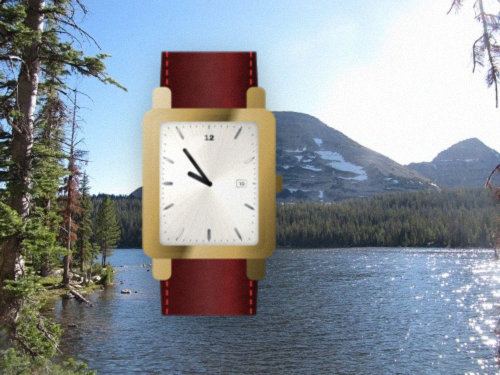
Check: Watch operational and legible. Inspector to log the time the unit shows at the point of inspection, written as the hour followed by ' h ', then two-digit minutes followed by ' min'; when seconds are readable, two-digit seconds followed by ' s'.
9 h 54 min
